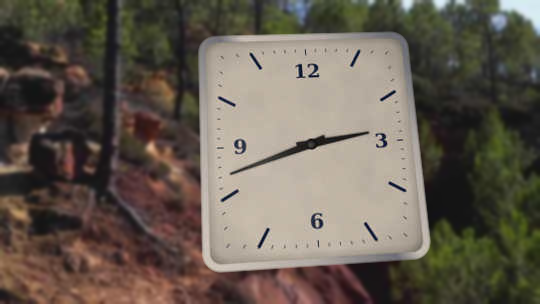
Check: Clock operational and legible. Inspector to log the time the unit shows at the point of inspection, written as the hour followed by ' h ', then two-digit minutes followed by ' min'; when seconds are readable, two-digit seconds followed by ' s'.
2 h 42 min
